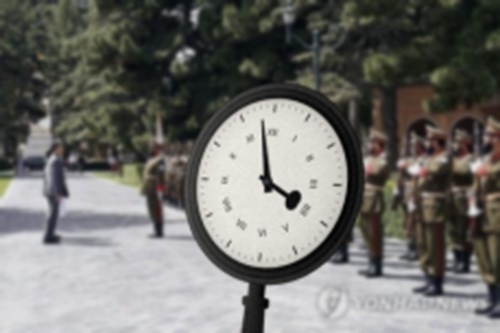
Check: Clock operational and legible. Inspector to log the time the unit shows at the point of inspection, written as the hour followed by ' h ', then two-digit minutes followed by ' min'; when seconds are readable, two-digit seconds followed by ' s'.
3 h 58 min
